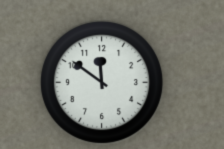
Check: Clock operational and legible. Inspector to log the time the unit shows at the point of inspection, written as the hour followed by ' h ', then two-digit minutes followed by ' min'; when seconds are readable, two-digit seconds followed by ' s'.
11 h 51 min
